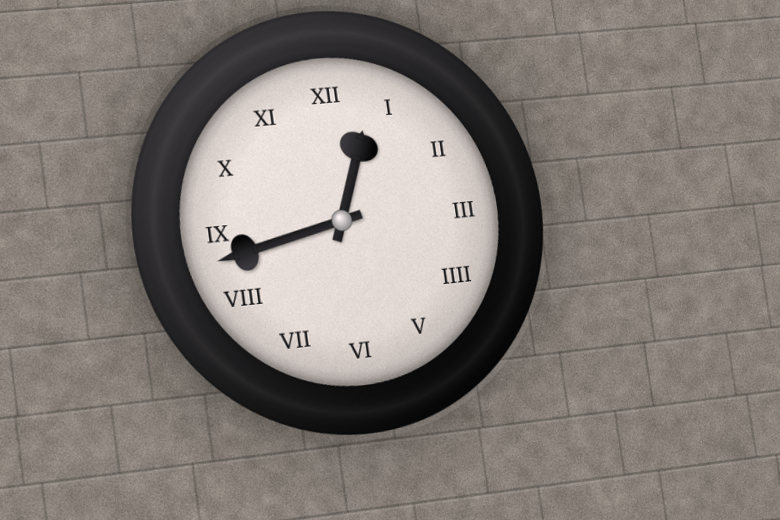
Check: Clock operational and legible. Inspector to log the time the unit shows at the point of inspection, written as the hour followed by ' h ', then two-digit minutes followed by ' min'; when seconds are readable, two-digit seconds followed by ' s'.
12 h 43 min
